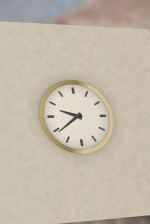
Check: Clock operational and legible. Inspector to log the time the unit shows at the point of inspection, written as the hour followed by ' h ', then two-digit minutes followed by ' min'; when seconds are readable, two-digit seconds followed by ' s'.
9 h 39 min
